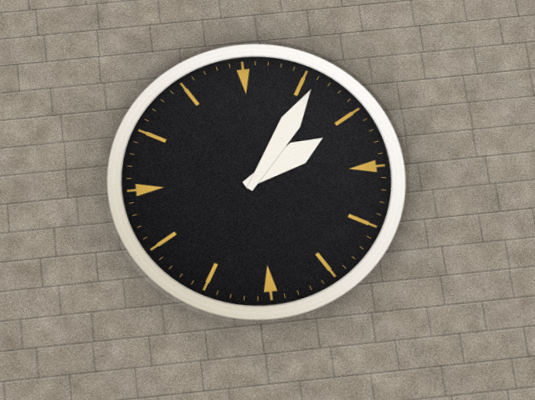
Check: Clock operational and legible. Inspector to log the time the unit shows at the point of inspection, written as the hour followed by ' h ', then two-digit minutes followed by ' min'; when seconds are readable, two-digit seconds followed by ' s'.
2 h 06 min
